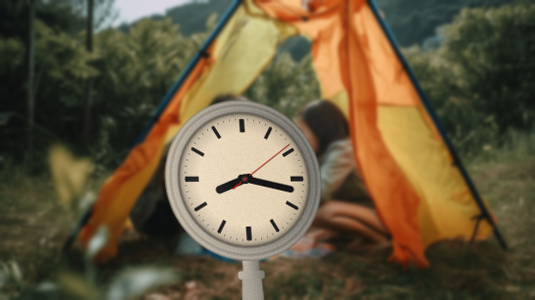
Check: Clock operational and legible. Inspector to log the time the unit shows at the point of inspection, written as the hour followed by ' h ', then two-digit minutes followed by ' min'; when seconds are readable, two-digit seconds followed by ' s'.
8 h 17 min 09 s
